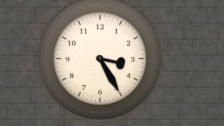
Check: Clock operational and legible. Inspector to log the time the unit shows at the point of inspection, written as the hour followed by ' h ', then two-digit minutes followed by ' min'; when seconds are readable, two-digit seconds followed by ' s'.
3 h 25 min
